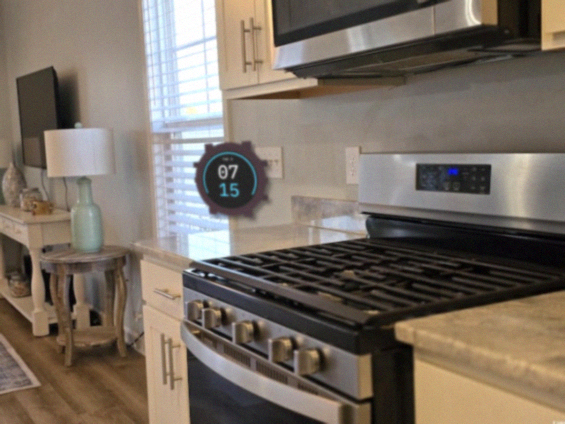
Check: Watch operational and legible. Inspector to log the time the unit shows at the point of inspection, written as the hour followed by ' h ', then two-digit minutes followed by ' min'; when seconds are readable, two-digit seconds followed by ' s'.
7 h 15 min
